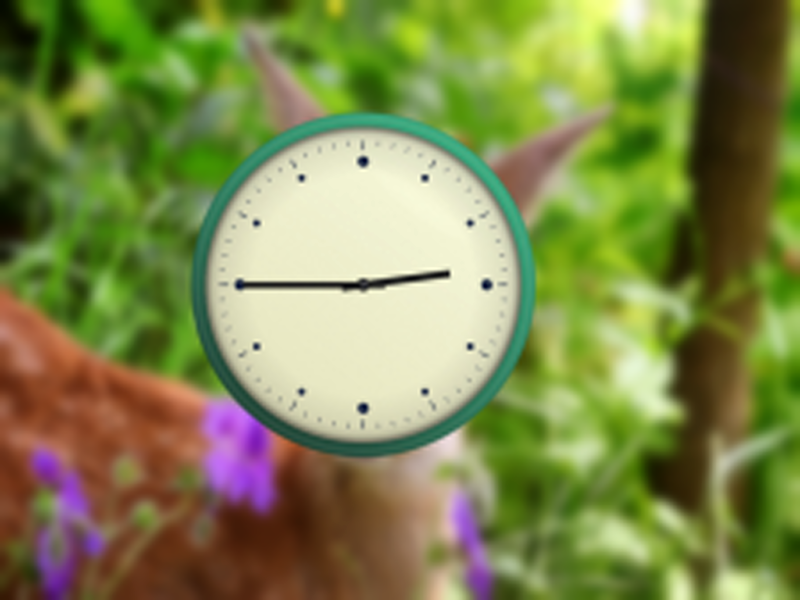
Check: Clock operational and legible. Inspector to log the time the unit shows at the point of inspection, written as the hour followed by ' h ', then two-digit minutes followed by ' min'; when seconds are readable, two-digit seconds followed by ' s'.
2 h 45 min
